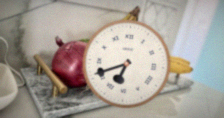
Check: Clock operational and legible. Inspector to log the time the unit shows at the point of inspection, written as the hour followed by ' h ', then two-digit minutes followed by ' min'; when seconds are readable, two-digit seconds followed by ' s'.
6 h 41 min
